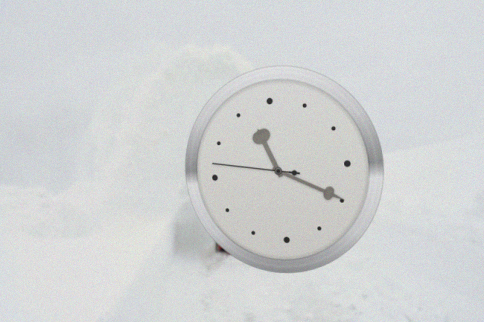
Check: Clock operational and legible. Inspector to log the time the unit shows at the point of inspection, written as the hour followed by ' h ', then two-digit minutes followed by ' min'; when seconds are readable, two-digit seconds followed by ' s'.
11 h 19 min 47 s
